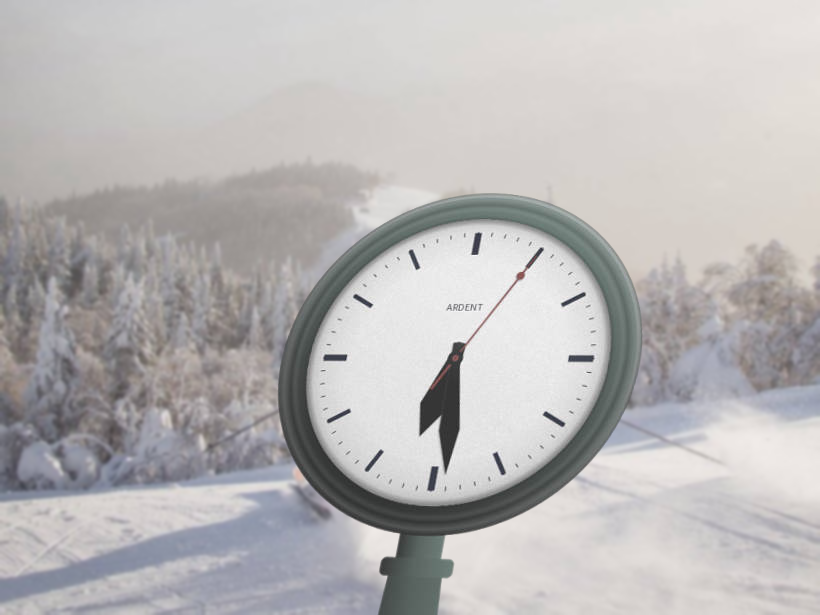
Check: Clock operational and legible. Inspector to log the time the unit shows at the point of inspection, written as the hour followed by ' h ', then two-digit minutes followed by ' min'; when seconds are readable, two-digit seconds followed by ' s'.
6 h 29 min 05 s
